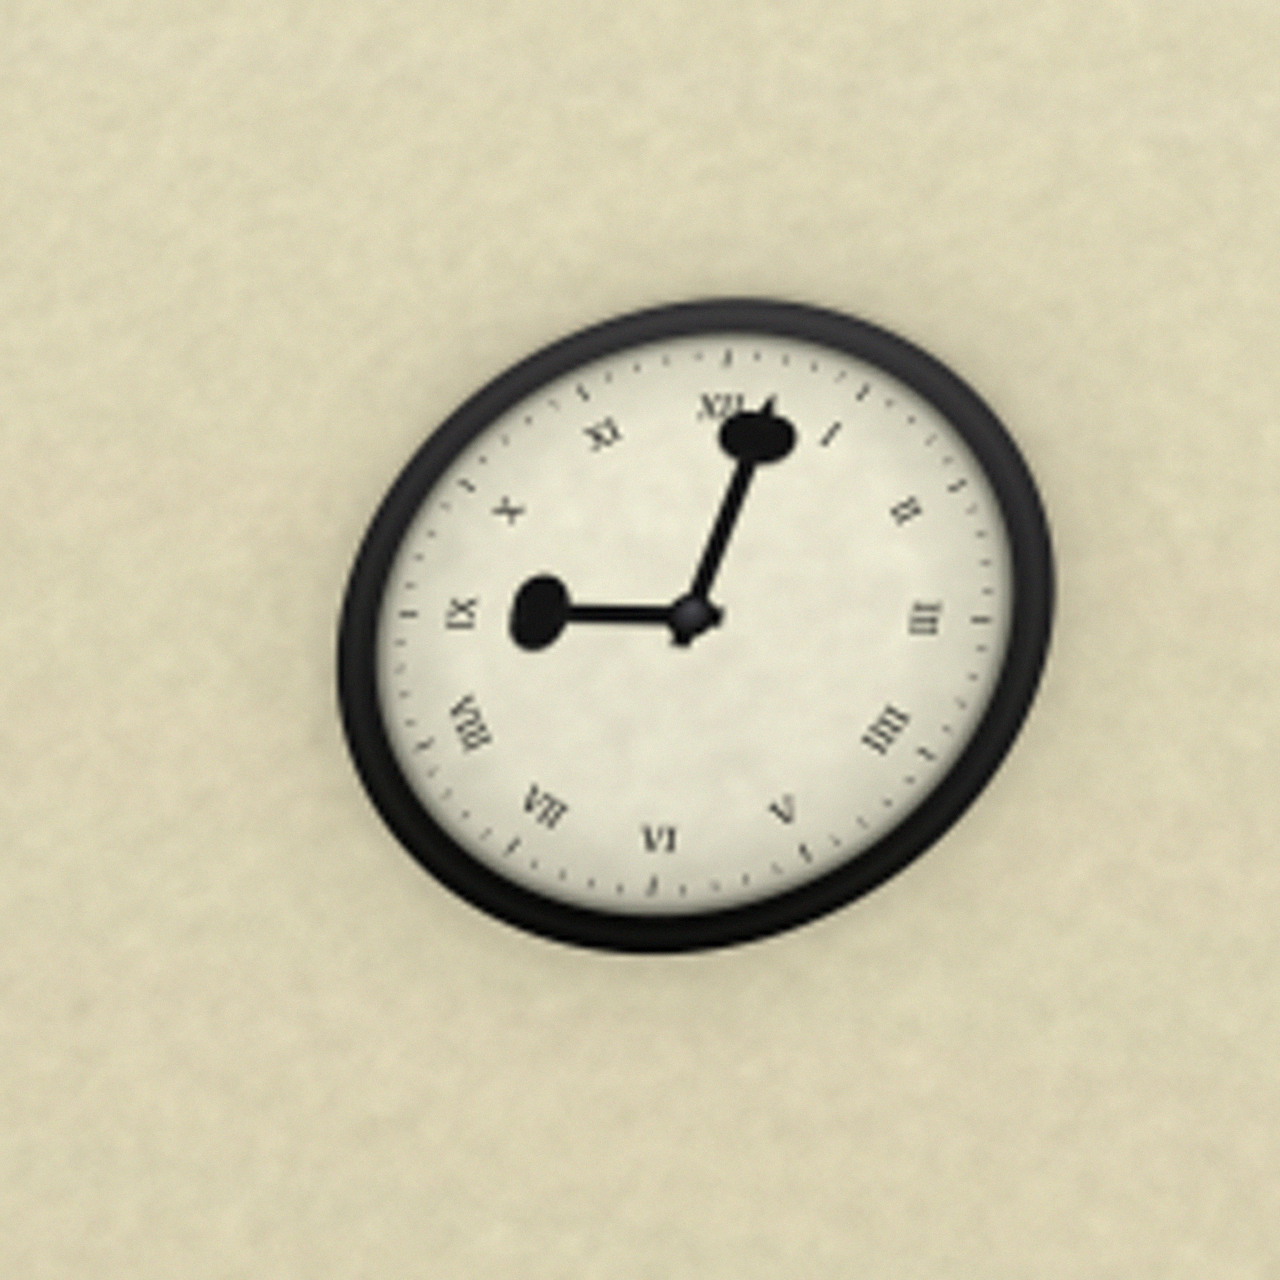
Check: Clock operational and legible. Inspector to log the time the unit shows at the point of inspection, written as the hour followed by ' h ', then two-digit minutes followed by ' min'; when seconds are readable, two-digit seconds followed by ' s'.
9 h 02 min
